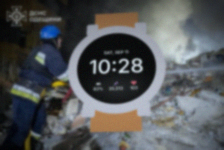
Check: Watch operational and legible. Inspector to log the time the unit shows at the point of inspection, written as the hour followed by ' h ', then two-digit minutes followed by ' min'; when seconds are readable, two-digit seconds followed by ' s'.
10 h 28 min
